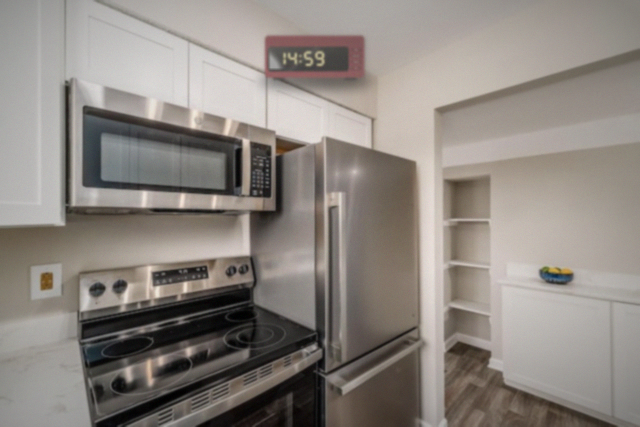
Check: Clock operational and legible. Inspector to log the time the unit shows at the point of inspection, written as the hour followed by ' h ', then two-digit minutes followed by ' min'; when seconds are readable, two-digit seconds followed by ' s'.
14 h 59 min
